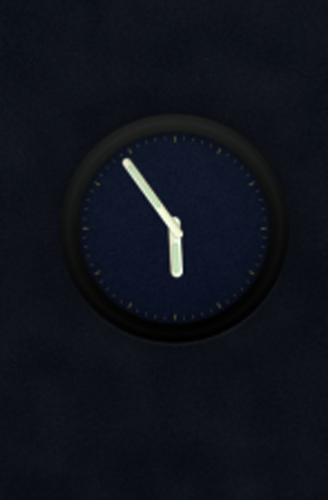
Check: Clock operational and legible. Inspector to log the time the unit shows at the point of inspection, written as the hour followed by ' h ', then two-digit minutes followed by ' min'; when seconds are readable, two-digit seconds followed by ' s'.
5 h 54 min
